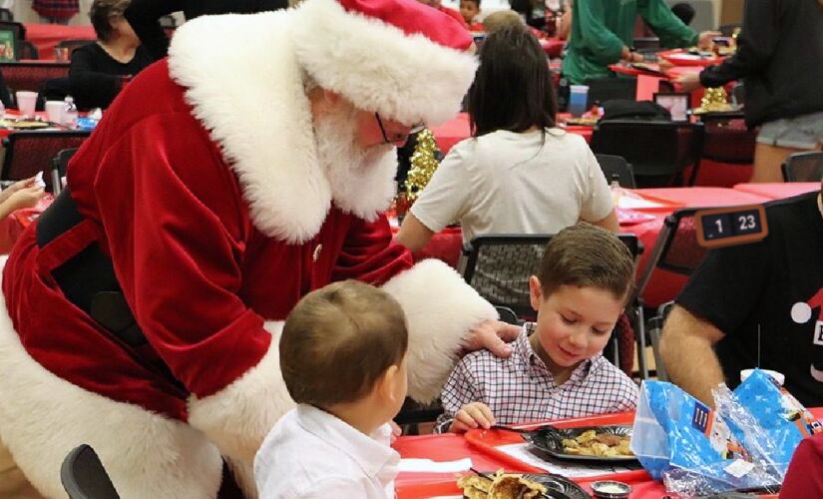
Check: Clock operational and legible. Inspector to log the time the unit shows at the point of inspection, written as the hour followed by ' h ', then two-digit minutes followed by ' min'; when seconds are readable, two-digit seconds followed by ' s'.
1 h 23 min
